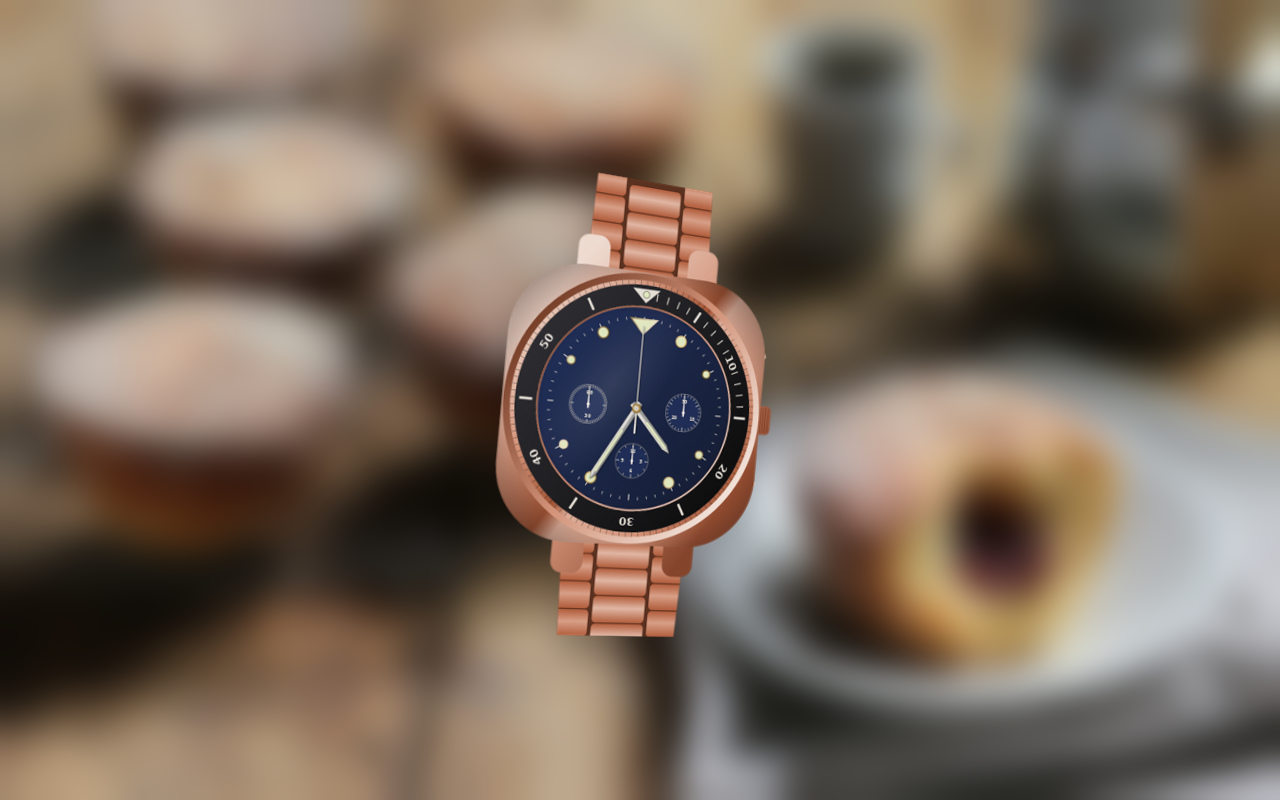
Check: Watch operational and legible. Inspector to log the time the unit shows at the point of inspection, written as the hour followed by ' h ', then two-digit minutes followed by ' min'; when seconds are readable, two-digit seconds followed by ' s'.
4 h 35 min
